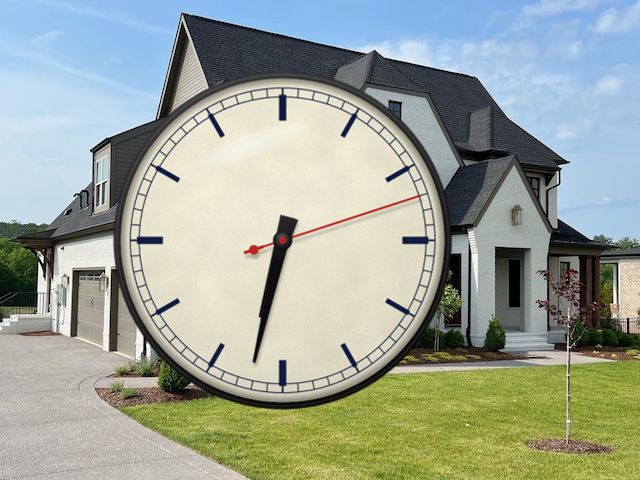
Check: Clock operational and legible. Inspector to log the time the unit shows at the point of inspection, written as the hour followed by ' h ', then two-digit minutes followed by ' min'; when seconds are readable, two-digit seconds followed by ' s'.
6 h 32 min 12 s
